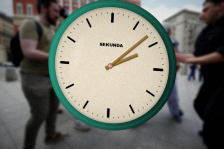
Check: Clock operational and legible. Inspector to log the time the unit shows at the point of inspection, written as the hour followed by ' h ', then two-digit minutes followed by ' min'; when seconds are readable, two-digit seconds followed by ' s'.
2 h 08 min
